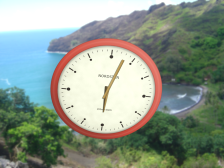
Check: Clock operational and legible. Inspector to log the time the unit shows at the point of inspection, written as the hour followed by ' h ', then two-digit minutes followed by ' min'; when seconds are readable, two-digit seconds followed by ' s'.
6 h 03 min
